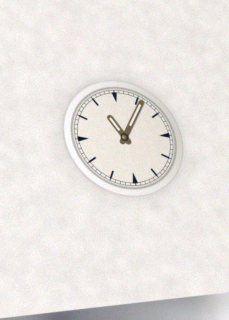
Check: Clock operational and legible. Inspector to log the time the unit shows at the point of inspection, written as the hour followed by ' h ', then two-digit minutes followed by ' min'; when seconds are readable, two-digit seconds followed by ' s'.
11 h 06 min
